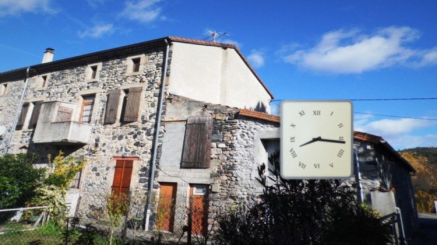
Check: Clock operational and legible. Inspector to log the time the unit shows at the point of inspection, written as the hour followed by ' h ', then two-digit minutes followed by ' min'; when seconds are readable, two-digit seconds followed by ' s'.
8 h 16 min
